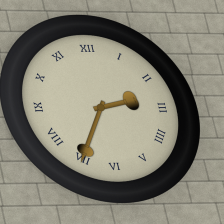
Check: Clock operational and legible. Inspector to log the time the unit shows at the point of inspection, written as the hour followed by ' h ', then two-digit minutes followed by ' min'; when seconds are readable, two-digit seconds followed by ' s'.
2 h 35 min
